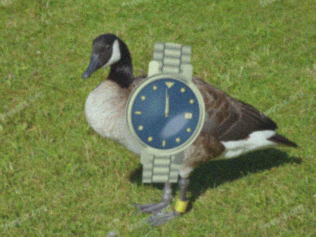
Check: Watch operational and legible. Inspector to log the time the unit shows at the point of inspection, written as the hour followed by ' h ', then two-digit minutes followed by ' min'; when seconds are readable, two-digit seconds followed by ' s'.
11 h 59 min
